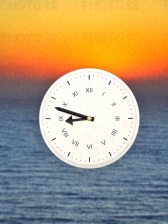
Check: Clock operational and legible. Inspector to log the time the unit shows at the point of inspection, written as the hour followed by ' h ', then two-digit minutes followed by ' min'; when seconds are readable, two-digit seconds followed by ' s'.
8 h 48 min
